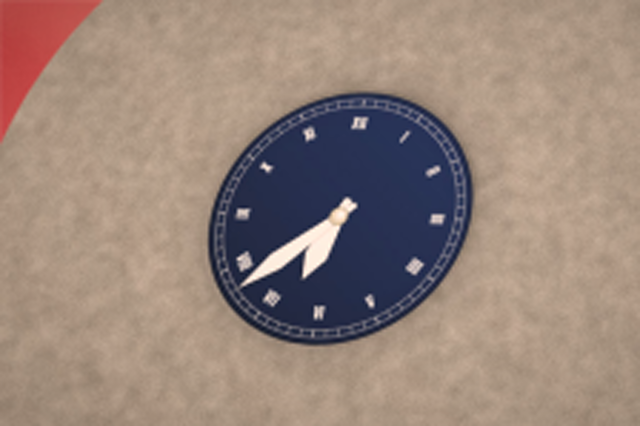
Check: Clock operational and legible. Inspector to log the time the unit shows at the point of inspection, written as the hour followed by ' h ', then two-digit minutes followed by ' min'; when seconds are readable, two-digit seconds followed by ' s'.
6 h 38 min
